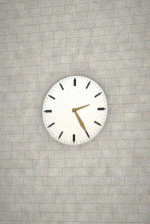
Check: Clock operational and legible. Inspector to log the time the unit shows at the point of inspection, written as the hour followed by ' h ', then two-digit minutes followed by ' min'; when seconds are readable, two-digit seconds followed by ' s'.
2 h 25 min
